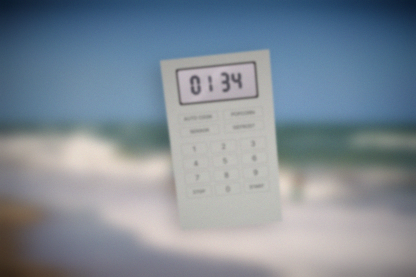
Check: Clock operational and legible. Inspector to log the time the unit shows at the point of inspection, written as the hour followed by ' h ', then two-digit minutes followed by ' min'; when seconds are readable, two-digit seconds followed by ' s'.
1 h 34 min
